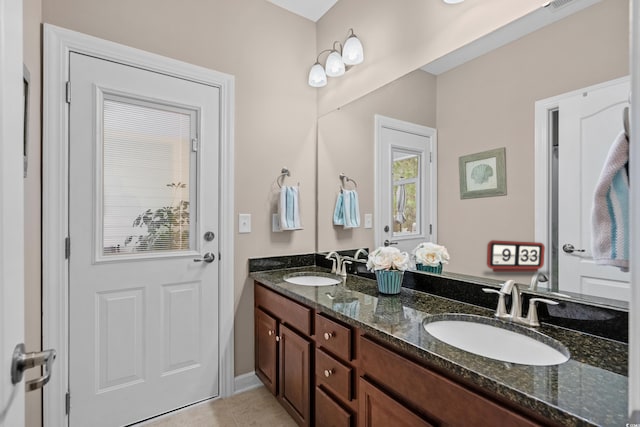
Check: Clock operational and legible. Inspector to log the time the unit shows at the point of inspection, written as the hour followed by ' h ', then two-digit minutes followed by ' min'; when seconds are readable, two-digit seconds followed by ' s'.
9 h 33 min
